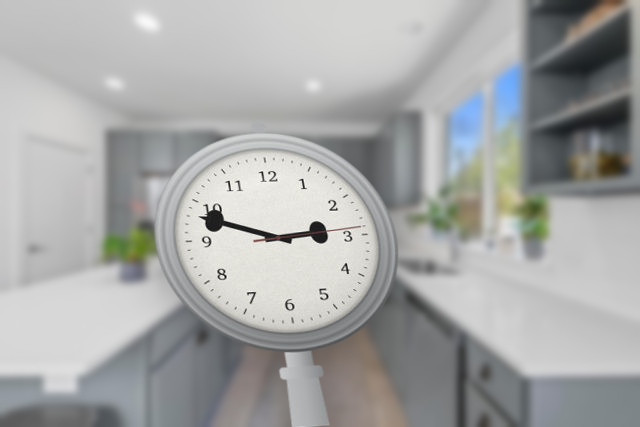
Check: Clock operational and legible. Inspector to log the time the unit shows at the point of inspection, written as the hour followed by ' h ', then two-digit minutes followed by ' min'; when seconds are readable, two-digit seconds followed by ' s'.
2 h 48 min 14 s
